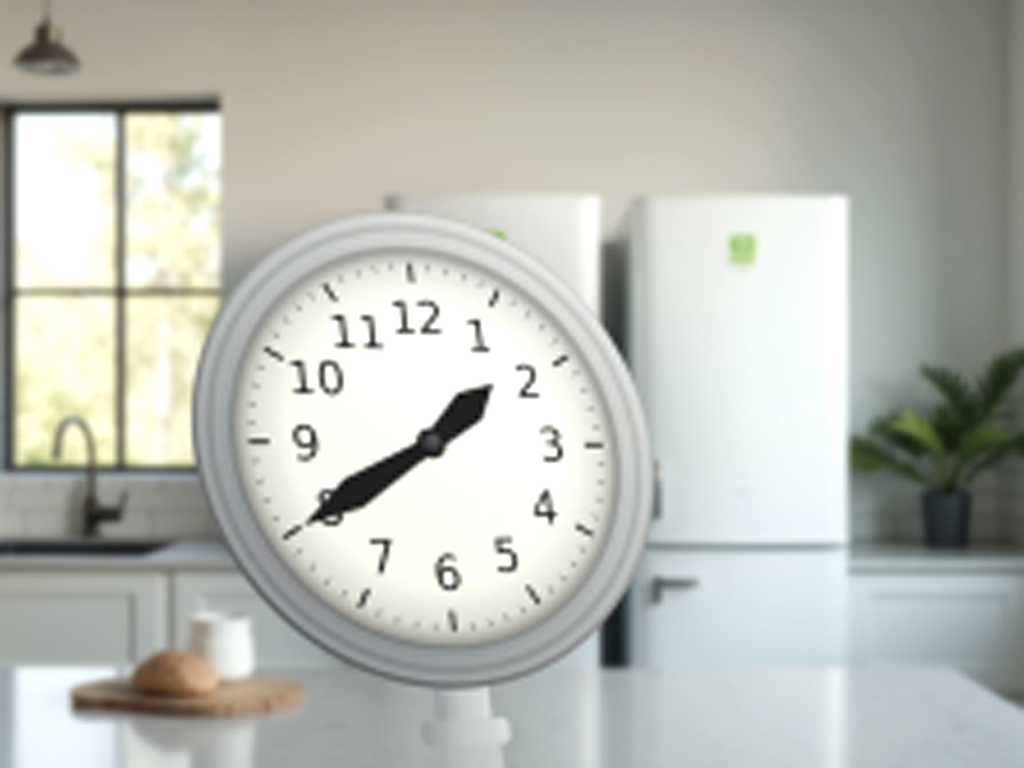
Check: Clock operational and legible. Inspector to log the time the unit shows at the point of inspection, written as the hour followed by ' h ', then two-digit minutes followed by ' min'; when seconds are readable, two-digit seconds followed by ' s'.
1 h 40 min
